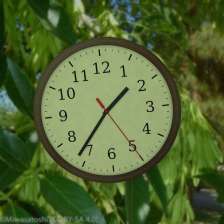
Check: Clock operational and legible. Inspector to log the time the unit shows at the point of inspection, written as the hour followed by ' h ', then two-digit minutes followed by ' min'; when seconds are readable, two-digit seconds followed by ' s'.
1 h 36 min 25 s
